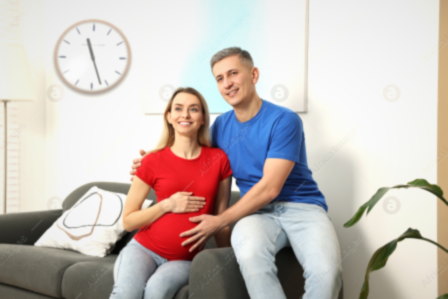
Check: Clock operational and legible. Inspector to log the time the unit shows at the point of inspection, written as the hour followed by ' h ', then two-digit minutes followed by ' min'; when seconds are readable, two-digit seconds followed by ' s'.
11 h 27 min
